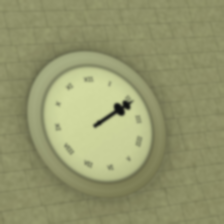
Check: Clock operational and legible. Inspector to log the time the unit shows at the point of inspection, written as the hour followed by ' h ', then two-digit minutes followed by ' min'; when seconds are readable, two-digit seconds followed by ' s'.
2 h 11 min
